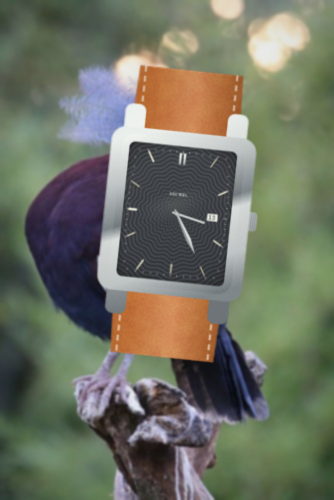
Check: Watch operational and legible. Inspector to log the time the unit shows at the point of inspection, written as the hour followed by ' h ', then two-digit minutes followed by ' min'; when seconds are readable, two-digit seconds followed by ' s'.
3 h 25 min
